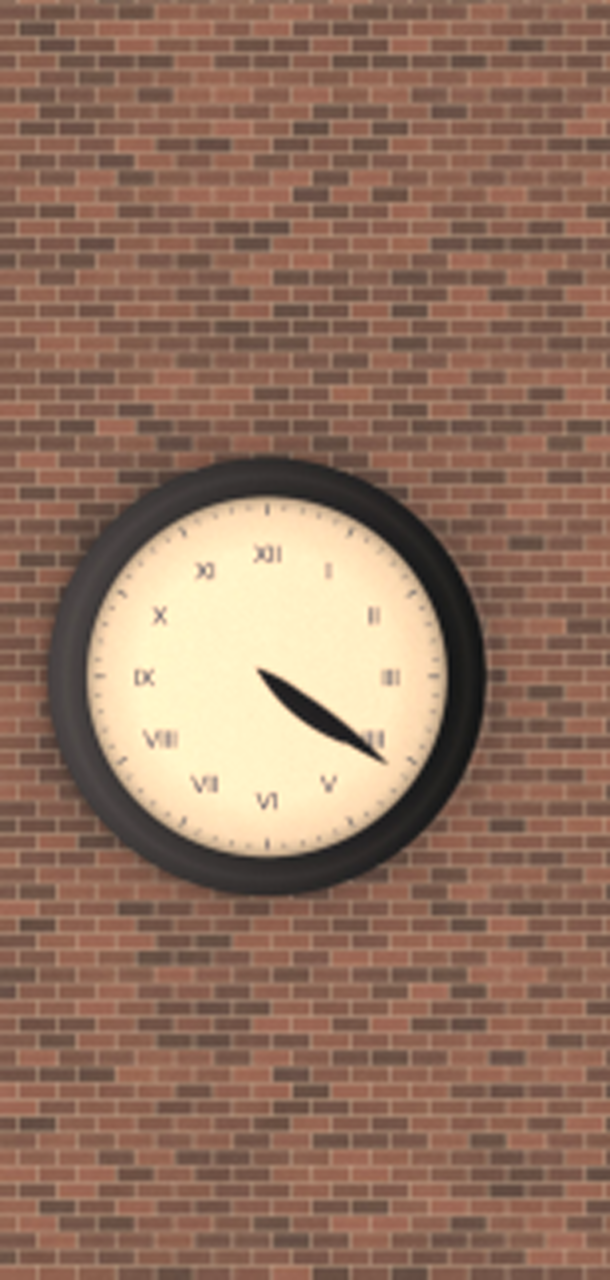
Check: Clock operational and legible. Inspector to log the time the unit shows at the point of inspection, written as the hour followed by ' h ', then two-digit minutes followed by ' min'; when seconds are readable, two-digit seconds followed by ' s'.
4 h 21 min
